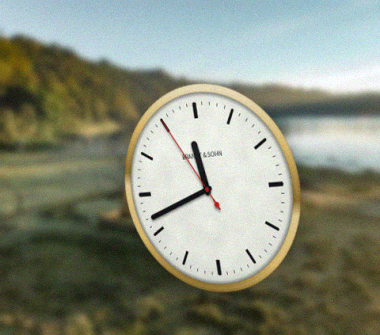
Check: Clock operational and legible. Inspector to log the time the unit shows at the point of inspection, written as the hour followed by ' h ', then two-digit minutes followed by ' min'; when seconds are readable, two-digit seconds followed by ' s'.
11 h 41 min 55 s
